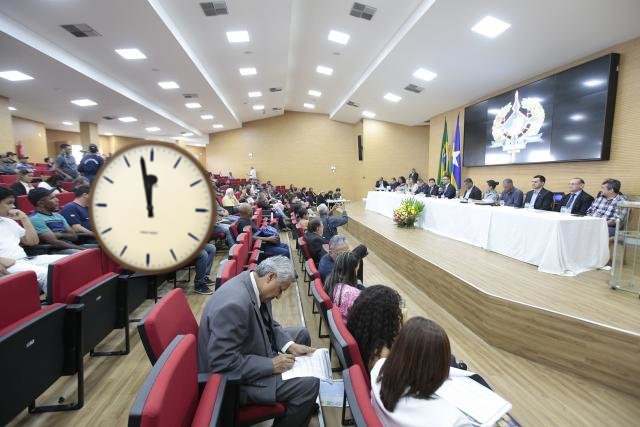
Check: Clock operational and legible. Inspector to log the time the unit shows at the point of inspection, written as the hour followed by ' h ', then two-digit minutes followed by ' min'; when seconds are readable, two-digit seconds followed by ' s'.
11 h 58 min
